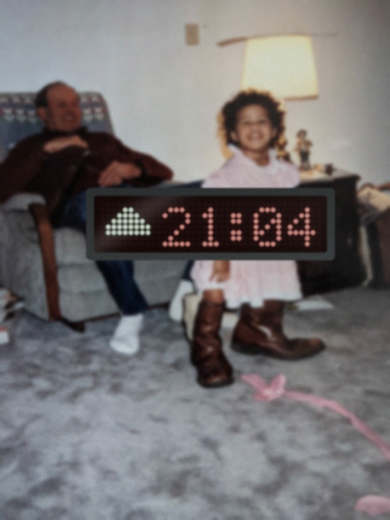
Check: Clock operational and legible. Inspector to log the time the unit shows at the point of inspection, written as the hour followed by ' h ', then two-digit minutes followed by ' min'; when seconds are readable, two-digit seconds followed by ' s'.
21 h 04 min
